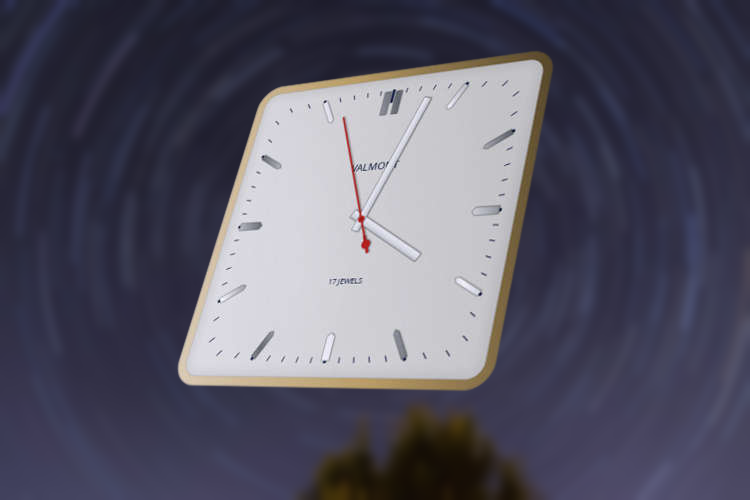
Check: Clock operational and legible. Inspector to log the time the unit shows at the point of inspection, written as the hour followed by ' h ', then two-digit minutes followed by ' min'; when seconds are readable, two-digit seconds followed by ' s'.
4 h 02 min 56 s
